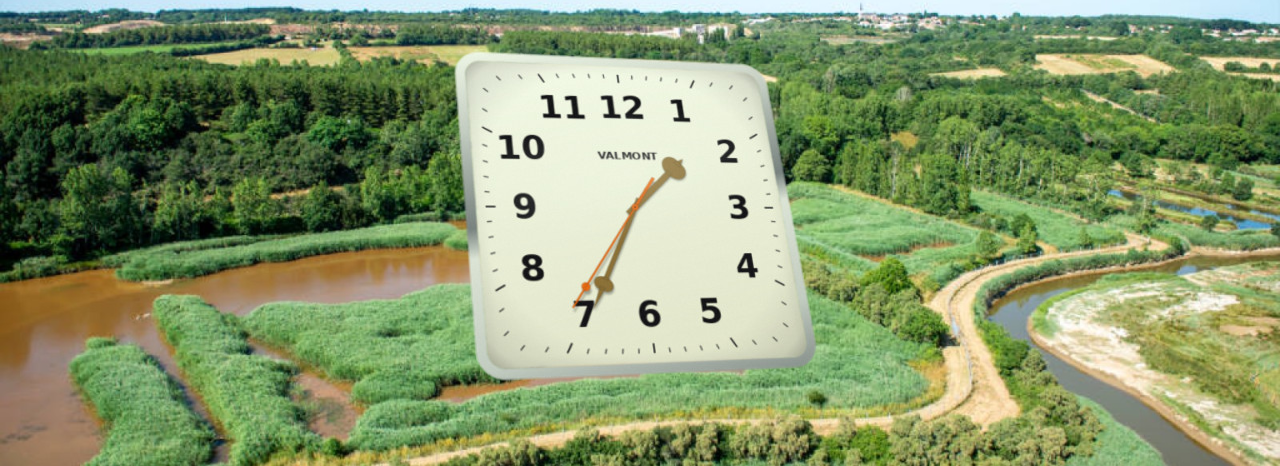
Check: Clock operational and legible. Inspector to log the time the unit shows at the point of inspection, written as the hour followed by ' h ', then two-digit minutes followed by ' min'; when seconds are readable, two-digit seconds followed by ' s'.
1 h 34 min 36 s
